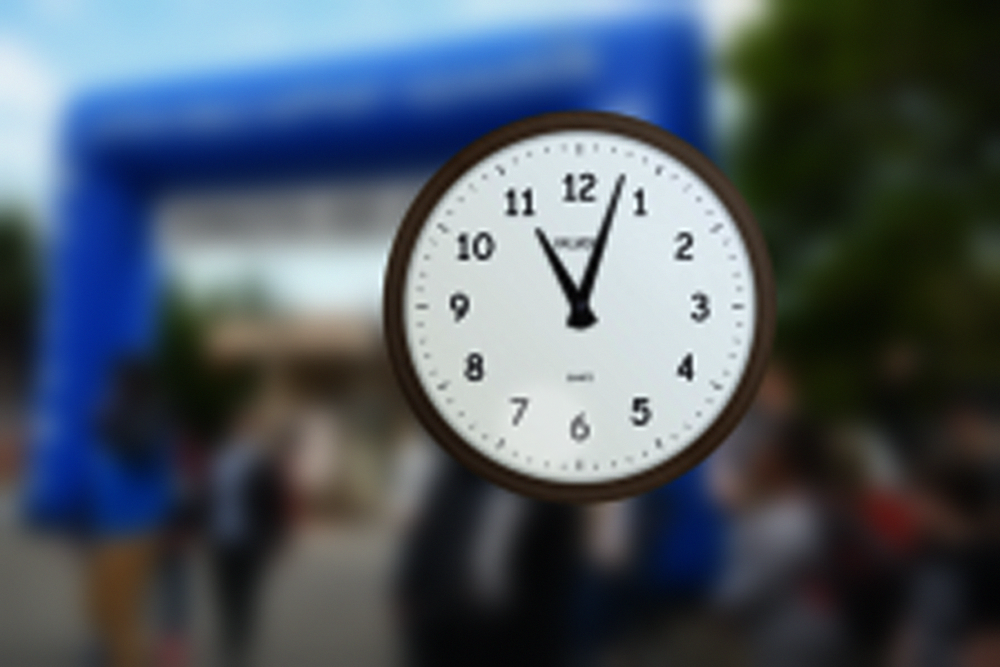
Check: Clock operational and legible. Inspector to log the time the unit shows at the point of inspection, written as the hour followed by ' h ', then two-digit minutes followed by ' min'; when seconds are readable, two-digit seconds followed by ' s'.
11 h 03 min
